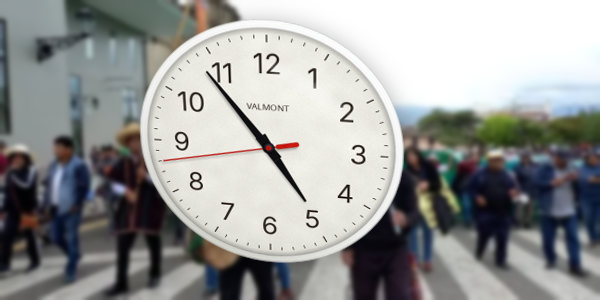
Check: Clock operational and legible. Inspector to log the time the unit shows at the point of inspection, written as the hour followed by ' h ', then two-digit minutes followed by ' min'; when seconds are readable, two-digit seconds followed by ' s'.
4 h 53 min 43 s
